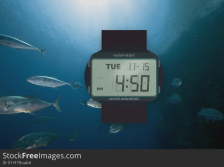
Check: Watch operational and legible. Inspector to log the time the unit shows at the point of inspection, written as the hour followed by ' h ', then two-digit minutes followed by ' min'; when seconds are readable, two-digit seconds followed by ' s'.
4 h 50 min
